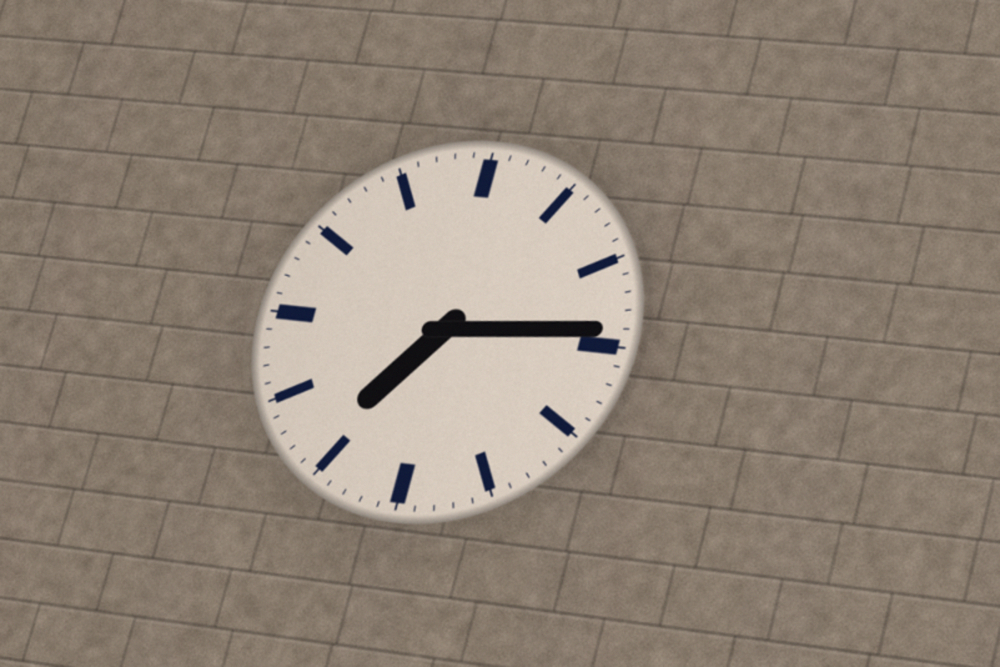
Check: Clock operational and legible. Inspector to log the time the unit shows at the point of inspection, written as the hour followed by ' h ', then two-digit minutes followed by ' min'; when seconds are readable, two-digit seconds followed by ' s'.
7 h 14 min
